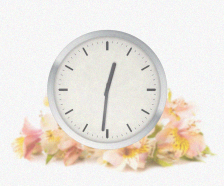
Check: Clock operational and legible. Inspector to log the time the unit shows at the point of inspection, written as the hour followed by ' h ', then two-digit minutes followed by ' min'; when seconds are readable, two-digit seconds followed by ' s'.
12 h 31 min
